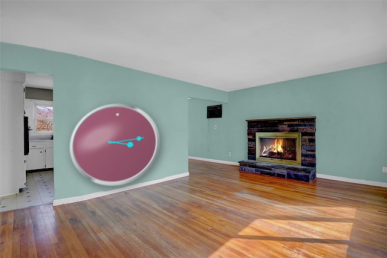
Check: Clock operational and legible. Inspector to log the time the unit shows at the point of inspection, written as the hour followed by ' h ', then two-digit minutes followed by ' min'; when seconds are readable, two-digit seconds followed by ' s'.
3 h 13 min
